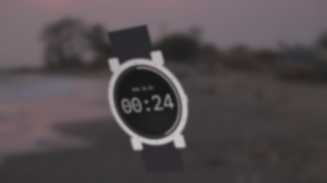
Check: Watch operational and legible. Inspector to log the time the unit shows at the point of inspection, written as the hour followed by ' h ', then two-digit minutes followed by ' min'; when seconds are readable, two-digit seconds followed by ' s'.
0 h 24 min
